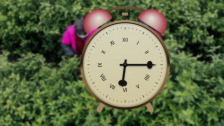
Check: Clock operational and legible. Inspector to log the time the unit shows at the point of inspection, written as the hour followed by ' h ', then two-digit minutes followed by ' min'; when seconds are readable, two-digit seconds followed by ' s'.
6 h 15 min
